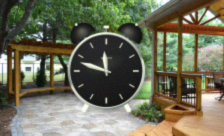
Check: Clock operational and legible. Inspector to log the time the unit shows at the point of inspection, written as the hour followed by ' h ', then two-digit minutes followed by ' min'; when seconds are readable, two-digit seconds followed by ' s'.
11 h 48 min
